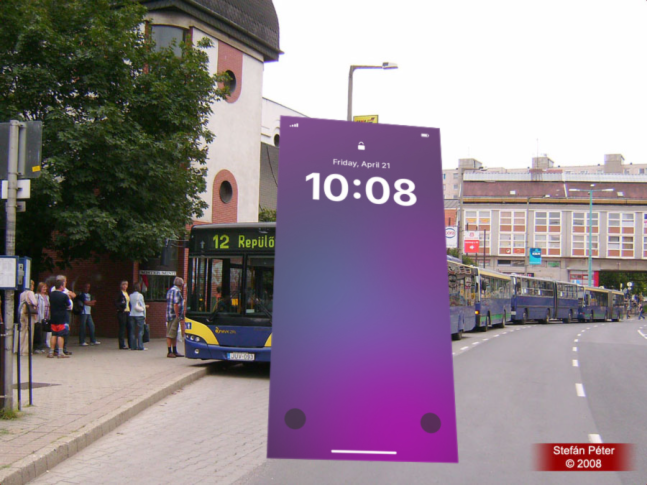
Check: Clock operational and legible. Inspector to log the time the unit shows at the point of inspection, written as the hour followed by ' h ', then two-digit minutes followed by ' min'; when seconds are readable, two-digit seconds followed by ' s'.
10 h 08 min
